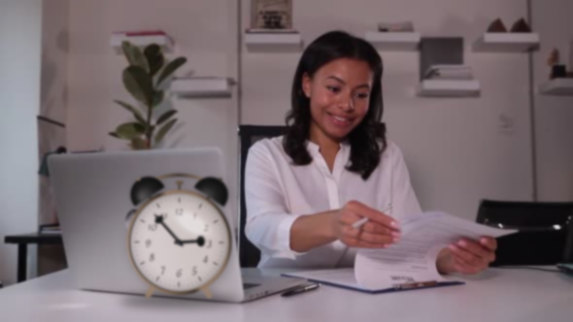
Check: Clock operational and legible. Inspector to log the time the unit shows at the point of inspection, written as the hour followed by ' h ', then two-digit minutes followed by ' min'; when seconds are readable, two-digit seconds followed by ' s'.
2 h 53 min
